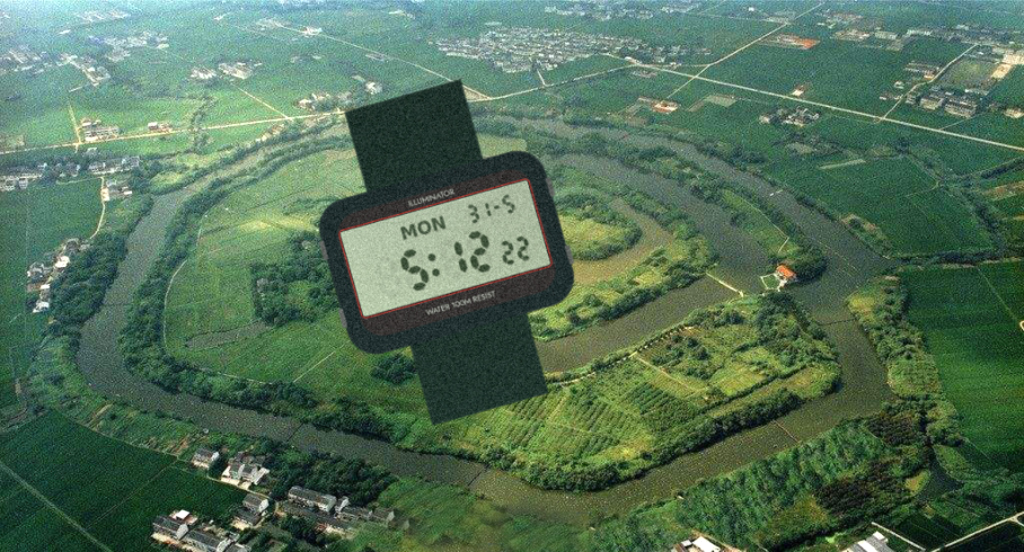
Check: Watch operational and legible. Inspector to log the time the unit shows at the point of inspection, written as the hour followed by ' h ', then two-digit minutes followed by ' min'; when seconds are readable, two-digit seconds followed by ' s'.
5 h 12 min 22 s
